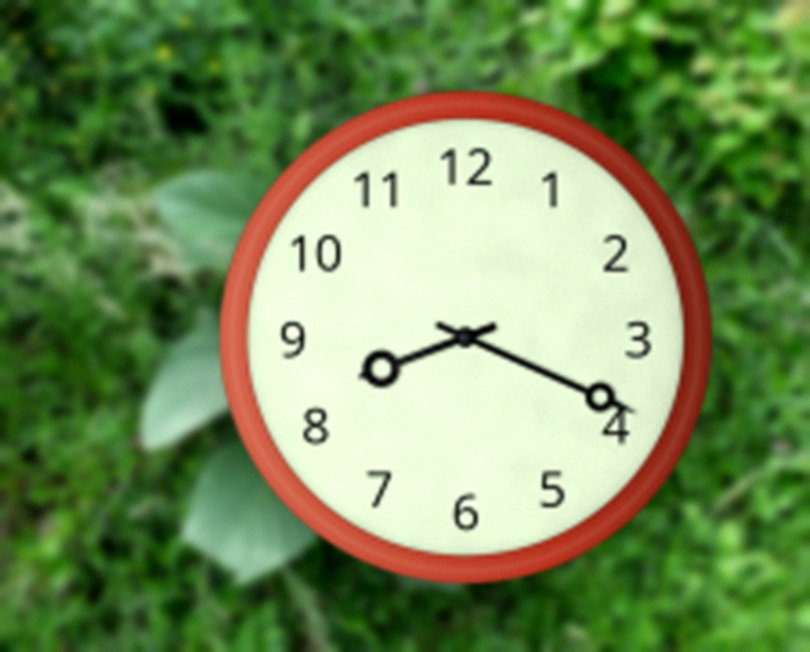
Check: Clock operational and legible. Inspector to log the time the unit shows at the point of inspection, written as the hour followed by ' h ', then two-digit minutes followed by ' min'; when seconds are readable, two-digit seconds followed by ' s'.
8 h 19 min
